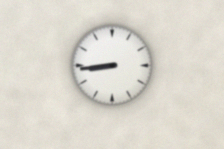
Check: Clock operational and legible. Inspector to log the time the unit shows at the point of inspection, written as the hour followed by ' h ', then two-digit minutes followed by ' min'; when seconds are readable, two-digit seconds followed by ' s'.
8 h 44 min
